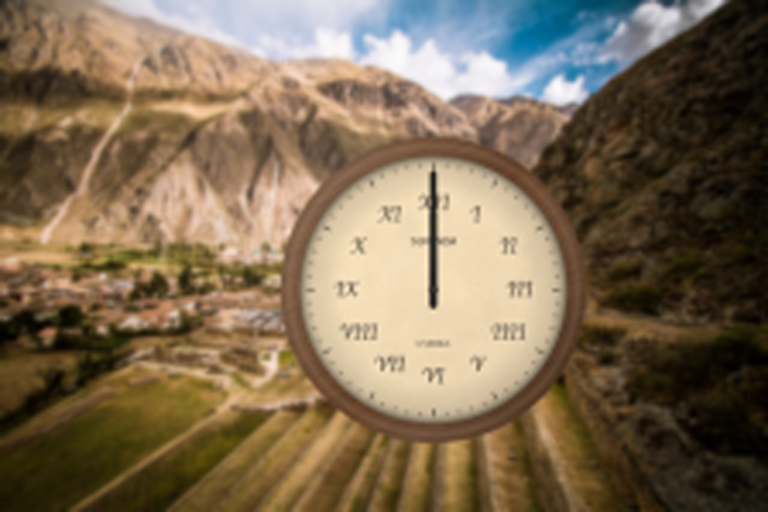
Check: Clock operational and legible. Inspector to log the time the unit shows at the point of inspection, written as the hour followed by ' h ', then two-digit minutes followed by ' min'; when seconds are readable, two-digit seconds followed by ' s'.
12 h 00 min
